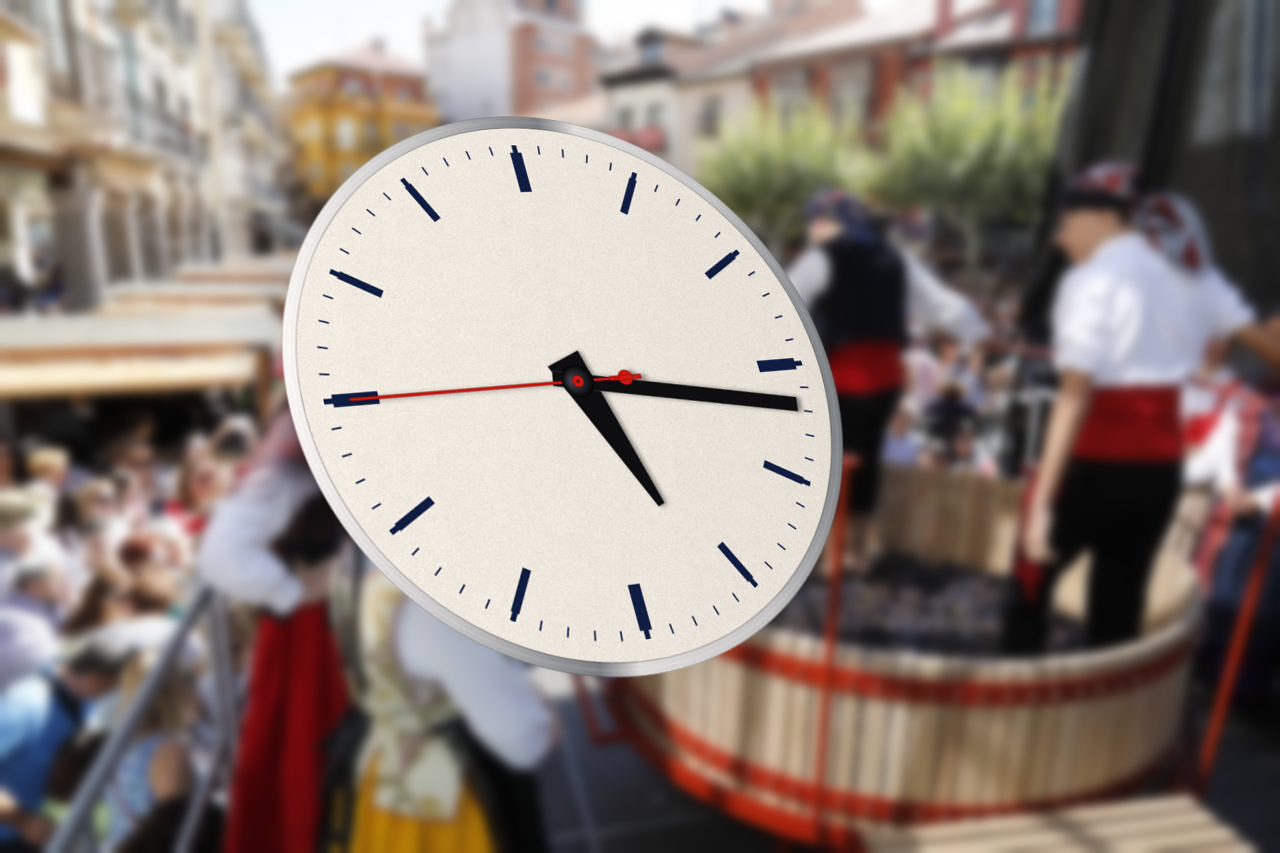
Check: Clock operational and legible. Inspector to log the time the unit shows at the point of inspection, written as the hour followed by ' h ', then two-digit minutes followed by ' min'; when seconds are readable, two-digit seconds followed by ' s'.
5 h 16 min 45 s
